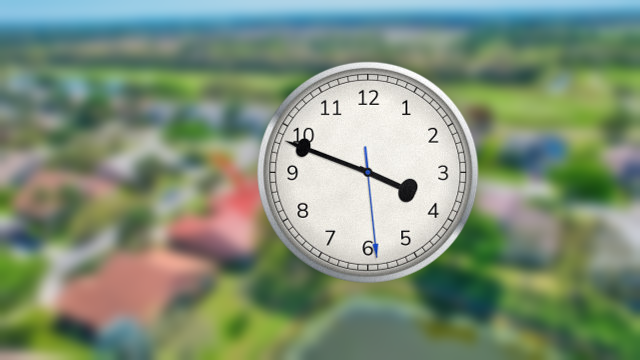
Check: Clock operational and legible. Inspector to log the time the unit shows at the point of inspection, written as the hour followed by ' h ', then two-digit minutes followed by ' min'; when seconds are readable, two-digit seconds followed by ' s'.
3 h 48 min 29 s
